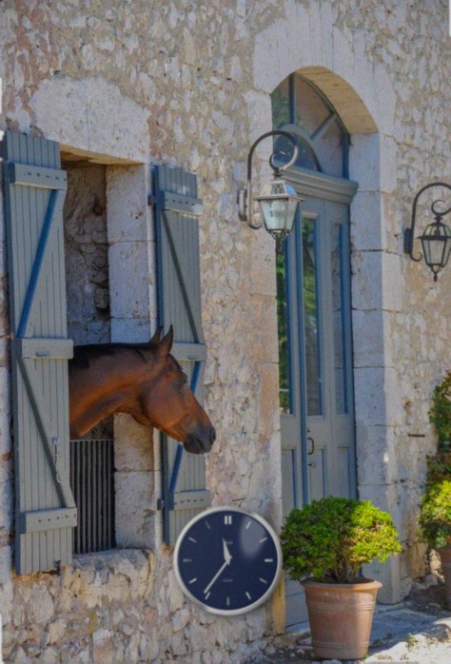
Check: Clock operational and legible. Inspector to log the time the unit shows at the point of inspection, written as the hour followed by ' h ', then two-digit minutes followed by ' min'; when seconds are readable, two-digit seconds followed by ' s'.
11 h 36 min
